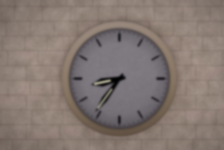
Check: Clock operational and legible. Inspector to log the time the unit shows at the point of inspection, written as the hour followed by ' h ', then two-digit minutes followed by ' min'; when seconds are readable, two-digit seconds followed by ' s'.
8 h 36 min
